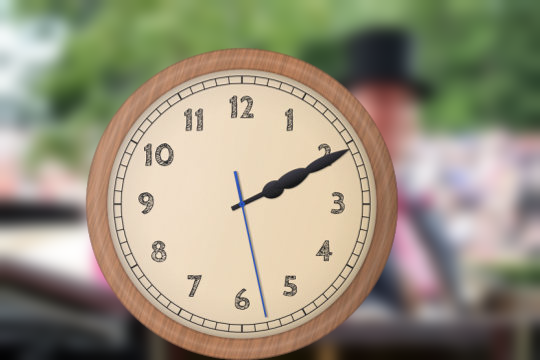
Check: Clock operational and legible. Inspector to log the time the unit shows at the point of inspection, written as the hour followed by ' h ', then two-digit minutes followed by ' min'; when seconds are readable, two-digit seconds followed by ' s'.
2 h 10 min 28 s
